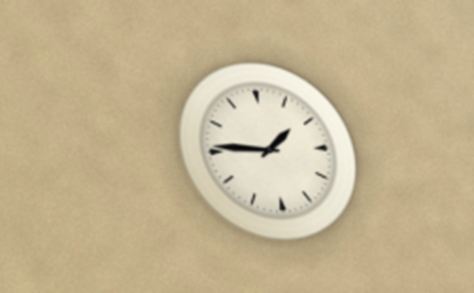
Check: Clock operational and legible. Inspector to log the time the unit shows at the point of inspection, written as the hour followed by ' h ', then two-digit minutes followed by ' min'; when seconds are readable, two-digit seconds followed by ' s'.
1 h 46 min
